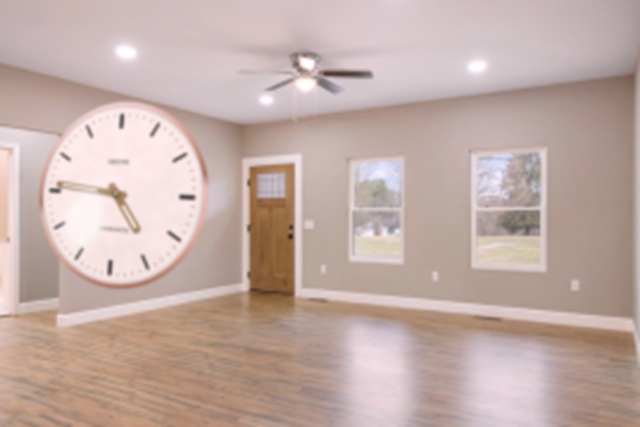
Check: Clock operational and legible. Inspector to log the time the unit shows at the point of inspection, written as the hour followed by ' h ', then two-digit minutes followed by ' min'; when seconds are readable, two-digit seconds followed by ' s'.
4 h 46 min
